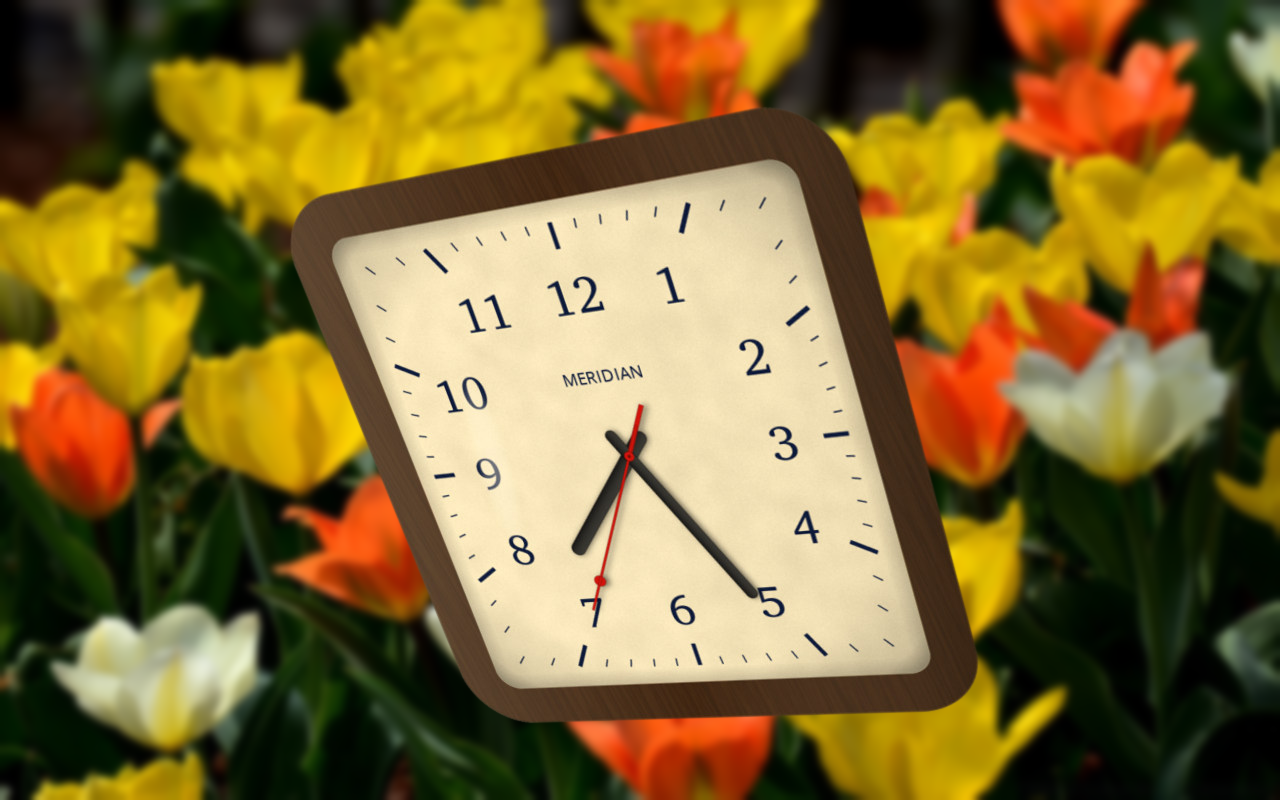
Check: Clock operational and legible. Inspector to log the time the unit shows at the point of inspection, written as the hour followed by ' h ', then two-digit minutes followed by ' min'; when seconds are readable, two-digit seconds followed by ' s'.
7 h 25 min 35 s
